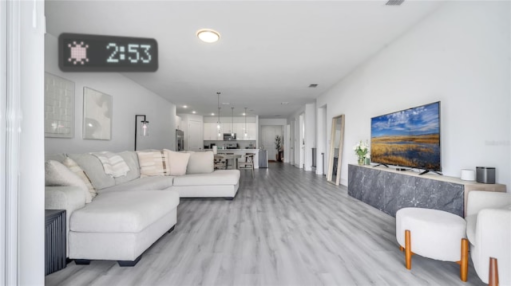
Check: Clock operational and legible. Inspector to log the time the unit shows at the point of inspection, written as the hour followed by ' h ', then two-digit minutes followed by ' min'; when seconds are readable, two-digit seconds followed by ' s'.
2 h 53 min
